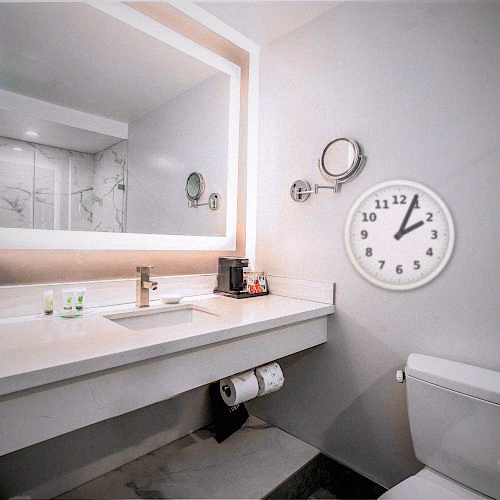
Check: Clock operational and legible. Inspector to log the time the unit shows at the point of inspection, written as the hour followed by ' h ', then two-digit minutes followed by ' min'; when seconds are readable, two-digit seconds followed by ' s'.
2 h 04 min
